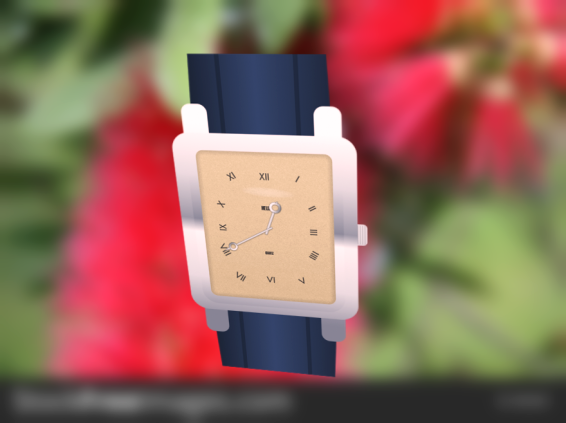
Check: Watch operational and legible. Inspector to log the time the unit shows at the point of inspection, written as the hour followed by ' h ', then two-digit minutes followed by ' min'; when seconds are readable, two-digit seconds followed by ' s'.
12 h 40 min
